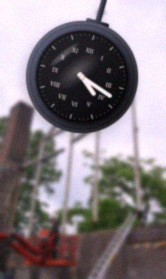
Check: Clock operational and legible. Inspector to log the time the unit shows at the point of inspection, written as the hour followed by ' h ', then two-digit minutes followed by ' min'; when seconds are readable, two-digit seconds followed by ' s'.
4 h 18 min
